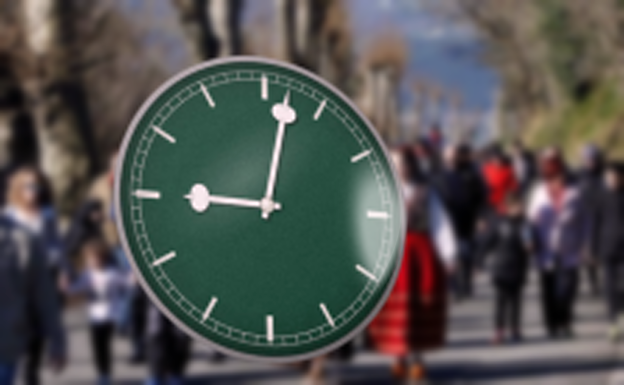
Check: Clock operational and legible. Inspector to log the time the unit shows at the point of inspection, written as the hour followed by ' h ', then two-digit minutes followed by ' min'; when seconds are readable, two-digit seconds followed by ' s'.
9 h 02 min
